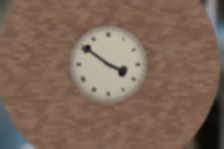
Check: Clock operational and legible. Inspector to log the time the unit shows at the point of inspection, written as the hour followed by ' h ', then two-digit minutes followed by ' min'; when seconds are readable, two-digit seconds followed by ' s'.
3 h 51 min
